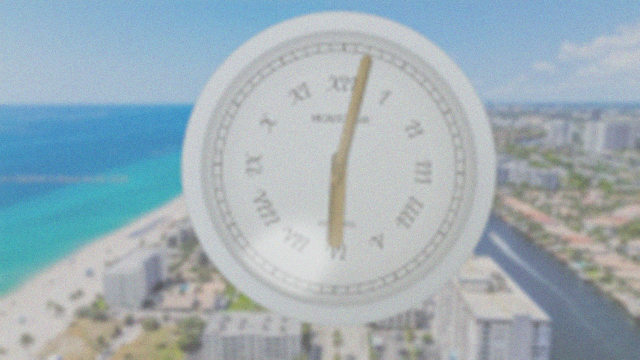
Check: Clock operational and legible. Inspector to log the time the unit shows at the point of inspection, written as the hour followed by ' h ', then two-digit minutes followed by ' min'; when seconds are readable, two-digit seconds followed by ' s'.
6 h 02 min
